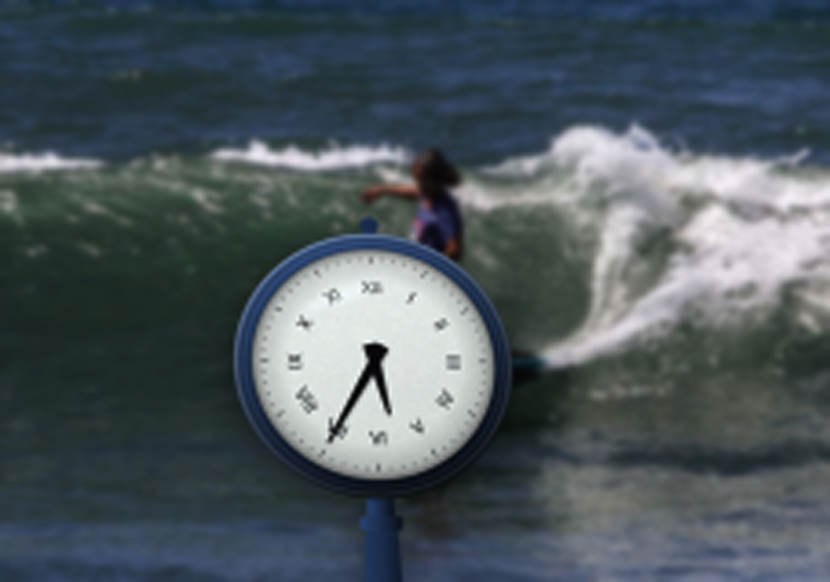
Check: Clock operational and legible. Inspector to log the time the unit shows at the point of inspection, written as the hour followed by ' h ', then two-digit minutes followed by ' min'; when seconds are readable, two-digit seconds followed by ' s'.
5 h 35 min
